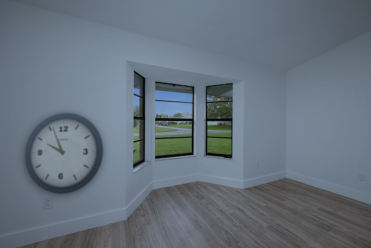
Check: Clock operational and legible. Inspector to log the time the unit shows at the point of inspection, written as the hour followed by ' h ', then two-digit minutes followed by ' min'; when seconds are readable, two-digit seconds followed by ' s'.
9 h 56 min
